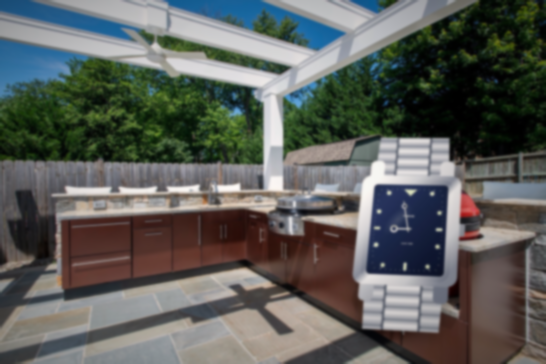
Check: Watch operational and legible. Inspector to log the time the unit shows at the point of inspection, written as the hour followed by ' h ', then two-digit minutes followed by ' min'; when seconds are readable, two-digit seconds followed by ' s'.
8 h 58 min
